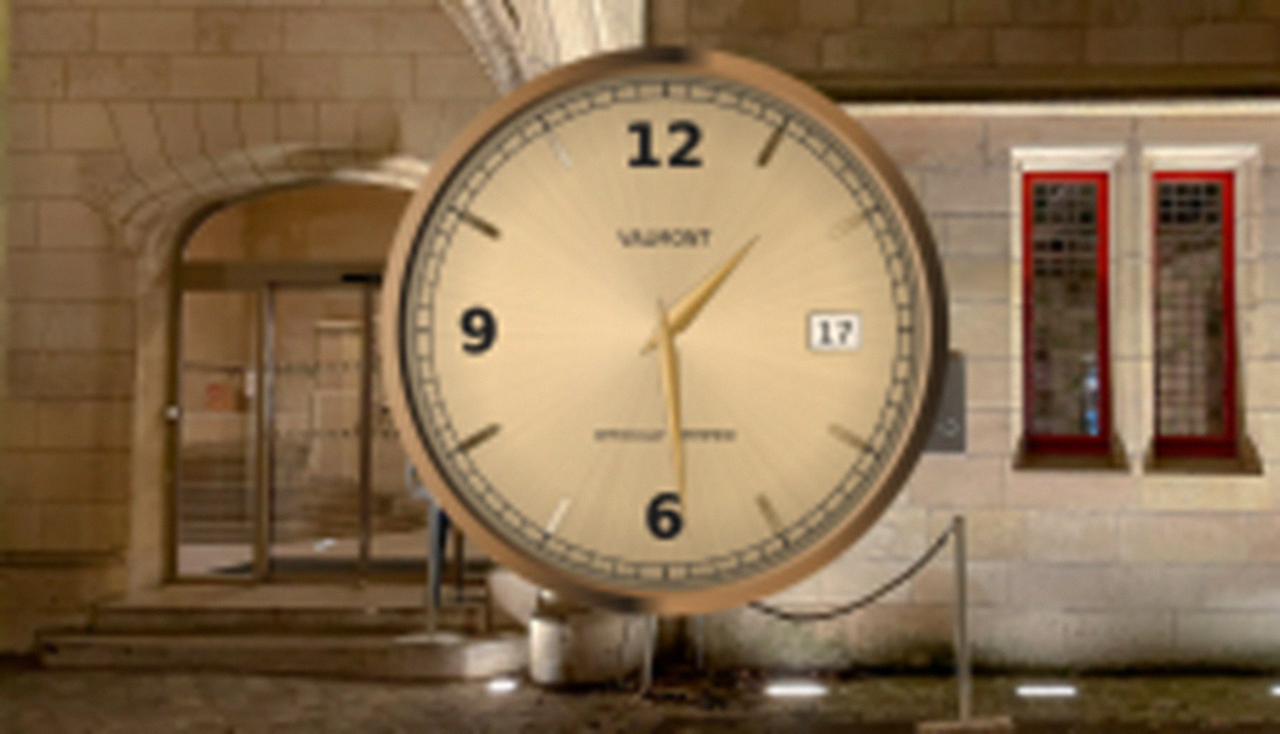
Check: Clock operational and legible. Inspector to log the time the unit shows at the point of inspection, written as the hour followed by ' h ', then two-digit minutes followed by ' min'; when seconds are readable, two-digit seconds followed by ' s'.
1 h 29 min
